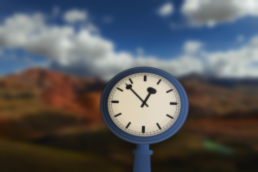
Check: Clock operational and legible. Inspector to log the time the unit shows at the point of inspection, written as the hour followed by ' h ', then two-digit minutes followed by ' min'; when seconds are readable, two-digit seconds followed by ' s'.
12 h 53 min
